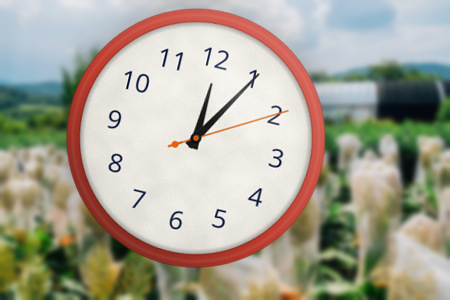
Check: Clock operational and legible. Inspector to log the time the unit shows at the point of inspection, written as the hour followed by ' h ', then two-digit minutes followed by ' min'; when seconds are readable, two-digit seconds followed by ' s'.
12 h 05 min 10 s
